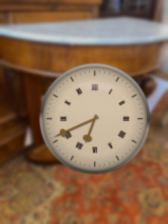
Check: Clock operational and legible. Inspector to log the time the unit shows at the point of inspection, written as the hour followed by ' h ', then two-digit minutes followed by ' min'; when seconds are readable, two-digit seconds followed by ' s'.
6 h 41 min
